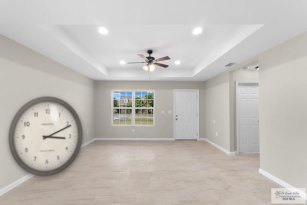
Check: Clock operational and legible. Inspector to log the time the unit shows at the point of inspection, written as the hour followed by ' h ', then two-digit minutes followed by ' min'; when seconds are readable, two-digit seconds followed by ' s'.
3 h 11 min
